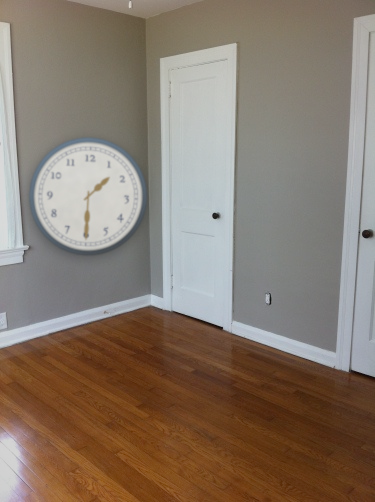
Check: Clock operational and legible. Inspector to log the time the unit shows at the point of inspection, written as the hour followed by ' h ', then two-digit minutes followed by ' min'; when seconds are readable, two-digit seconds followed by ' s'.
1 h 30 min
